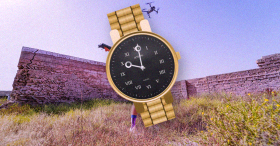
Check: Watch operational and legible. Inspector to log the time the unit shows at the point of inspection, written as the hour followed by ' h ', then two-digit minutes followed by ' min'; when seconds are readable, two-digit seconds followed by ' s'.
10 h 01 min
